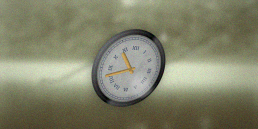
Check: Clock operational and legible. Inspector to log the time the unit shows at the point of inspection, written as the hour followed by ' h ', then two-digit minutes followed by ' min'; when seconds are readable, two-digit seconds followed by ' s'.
10 h 42 min
